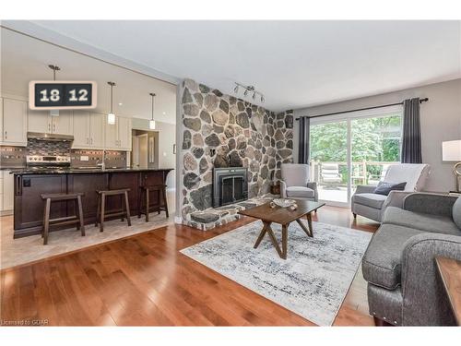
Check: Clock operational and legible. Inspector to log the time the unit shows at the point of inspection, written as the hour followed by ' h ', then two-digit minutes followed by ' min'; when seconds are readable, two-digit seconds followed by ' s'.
18 h 12 min
